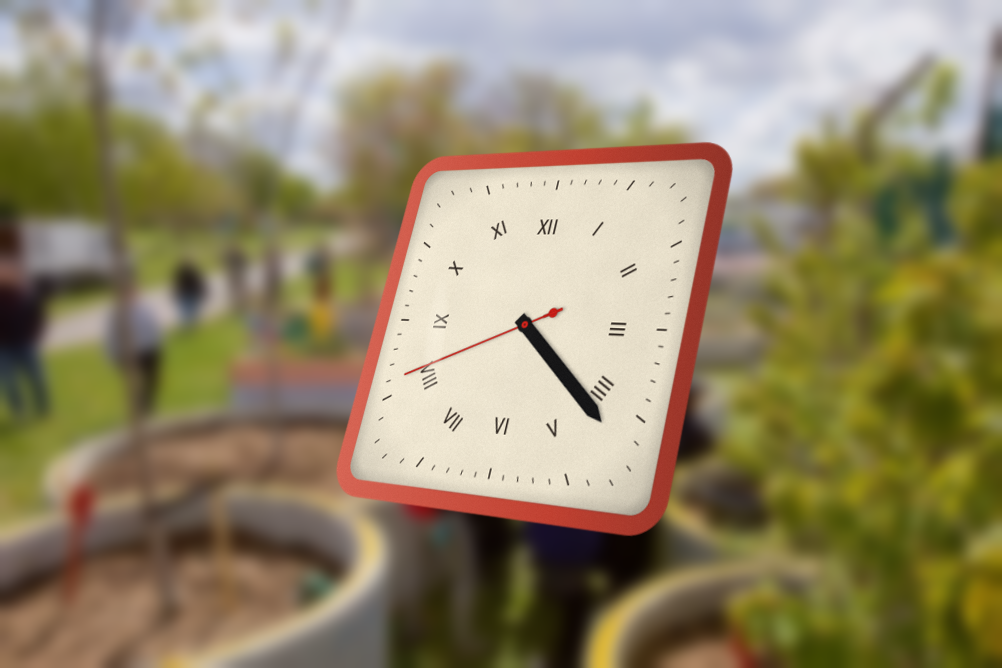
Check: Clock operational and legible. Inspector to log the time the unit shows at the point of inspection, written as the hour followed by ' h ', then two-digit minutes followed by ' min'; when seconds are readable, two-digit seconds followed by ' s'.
4 h 21 min 41 s
